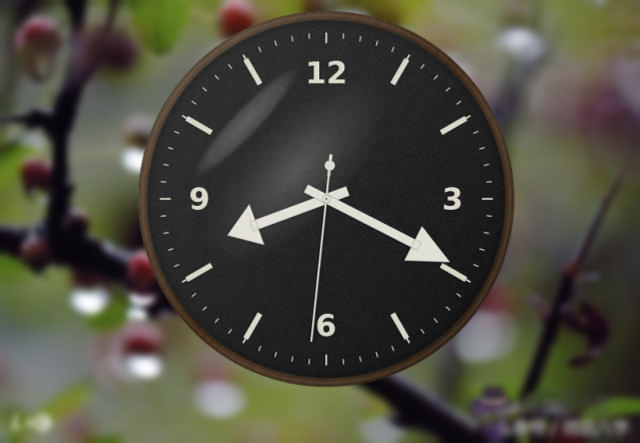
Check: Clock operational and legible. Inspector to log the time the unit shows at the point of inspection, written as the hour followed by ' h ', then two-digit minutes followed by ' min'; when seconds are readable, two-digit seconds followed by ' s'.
8 h 19 min 31 s
